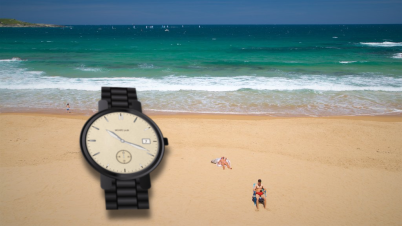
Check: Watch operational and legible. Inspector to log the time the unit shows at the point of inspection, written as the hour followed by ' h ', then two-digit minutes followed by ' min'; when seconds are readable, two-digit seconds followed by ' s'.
10 h 19 min
